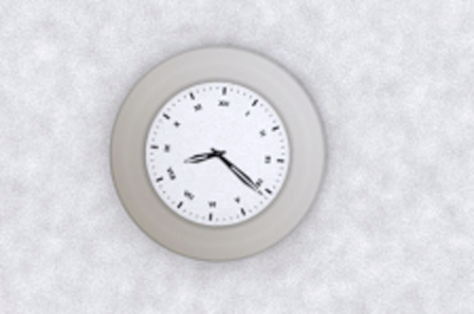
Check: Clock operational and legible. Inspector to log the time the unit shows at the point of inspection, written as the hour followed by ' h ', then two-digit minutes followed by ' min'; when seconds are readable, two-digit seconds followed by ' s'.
8 h 21 min
